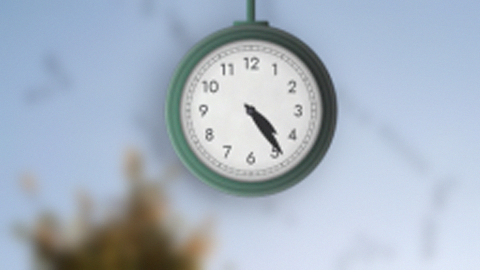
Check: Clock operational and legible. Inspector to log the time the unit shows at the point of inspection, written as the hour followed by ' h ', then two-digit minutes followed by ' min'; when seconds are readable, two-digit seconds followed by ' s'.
4 h 24 min
